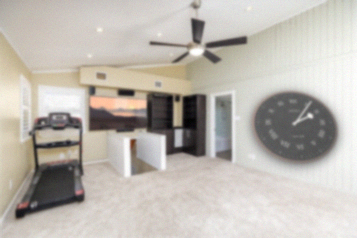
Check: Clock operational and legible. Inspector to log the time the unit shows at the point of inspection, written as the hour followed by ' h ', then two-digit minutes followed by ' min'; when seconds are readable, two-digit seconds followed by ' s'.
2 h 06 min
